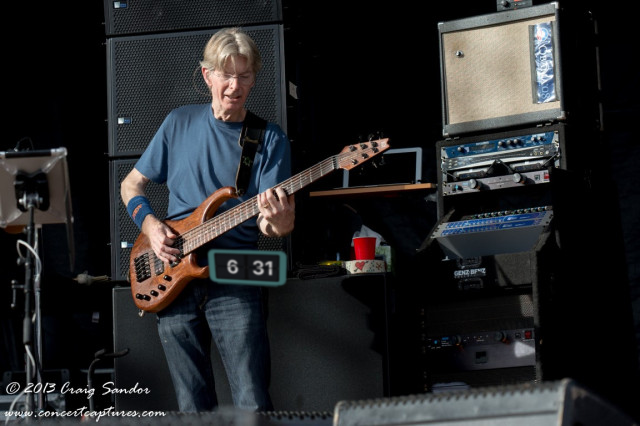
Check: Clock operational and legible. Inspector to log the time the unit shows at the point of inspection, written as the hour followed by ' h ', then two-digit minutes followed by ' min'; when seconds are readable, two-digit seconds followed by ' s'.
6 h 31 min
